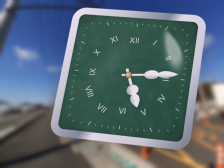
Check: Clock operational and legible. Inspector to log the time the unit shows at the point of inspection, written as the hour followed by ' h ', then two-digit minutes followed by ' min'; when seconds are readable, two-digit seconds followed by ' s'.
5 h 14 min
